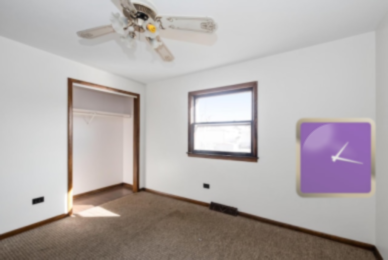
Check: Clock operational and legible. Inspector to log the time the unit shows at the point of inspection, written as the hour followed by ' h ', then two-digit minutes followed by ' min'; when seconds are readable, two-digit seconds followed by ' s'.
1 h 17 min
